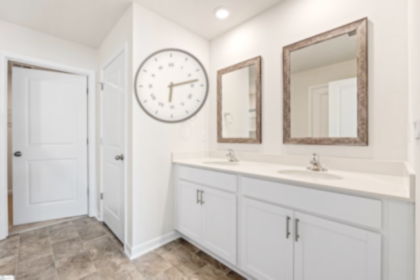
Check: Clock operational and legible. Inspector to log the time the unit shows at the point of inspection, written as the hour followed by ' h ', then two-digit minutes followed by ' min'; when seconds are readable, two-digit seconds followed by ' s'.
6 h 13 min
